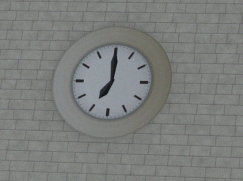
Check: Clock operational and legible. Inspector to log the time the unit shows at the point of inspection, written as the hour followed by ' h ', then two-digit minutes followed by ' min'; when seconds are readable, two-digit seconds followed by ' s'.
7 h 00 min
